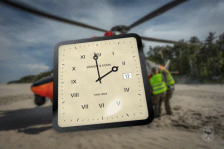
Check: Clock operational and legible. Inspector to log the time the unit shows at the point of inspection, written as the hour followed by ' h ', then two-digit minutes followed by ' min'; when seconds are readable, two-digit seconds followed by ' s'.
1 h 59 min
